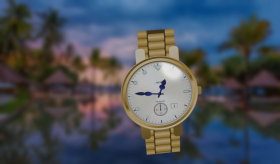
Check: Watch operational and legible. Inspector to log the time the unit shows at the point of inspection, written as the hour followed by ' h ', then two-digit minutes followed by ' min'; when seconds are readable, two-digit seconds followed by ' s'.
12 h 46 min
